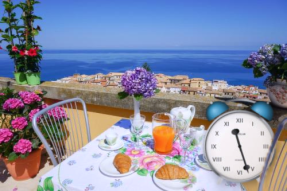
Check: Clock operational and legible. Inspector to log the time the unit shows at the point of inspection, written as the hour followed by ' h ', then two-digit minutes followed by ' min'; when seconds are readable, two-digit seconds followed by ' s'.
11 h 27 min
